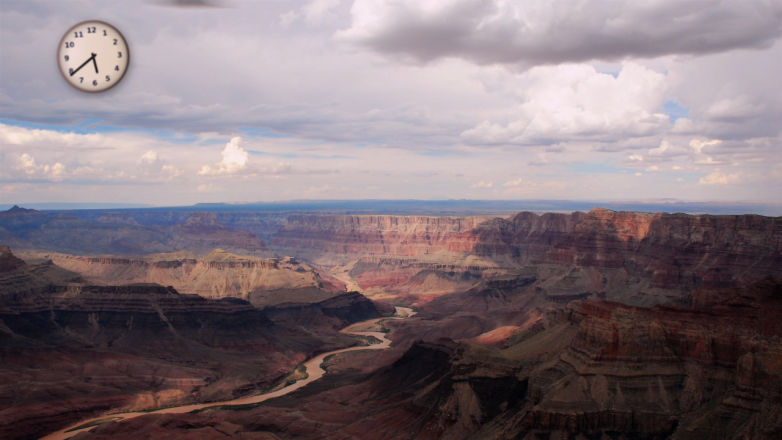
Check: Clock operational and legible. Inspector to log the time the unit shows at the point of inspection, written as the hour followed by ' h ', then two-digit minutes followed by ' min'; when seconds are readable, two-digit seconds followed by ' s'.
5 h 39 min
